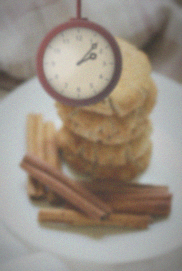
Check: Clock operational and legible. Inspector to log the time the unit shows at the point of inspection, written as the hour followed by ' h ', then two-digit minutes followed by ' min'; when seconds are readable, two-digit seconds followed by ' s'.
2 h 07 min
